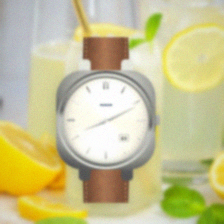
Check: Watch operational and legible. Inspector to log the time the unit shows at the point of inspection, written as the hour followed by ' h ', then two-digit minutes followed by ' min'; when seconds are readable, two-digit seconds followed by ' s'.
8 h 11 min
